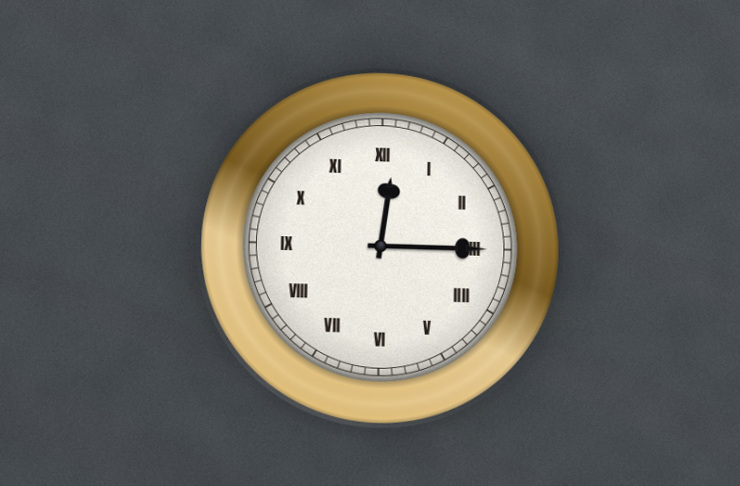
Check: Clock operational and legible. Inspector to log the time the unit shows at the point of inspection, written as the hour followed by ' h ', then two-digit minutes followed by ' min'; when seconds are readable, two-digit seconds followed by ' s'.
12 h 15 min
